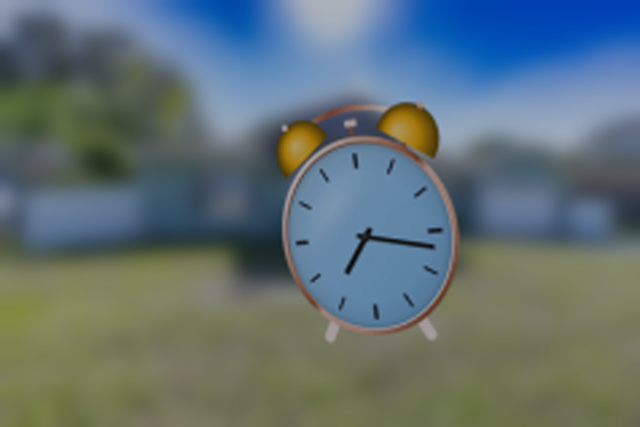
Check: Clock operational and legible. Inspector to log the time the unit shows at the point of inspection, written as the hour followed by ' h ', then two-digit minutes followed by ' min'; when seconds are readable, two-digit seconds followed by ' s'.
7 h 17 min
